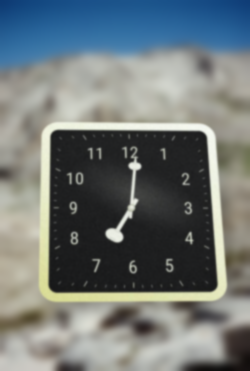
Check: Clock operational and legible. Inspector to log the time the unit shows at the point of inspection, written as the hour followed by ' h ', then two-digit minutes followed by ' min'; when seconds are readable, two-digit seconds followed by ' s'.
7 h 01 min
